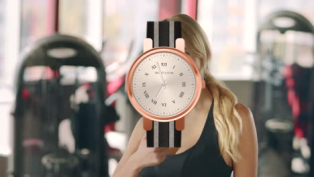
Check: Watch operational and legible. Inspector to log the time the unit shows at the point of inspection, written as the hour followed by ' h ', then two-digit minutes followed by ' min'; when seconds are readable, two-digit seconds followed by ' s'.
6 h 57 min
